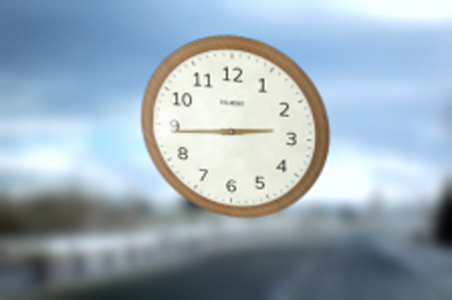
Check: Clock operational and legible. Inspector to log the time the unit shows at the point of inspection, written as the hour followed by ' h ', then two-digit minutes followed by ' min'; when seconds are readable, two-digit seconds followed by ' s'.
2 h 44 min
